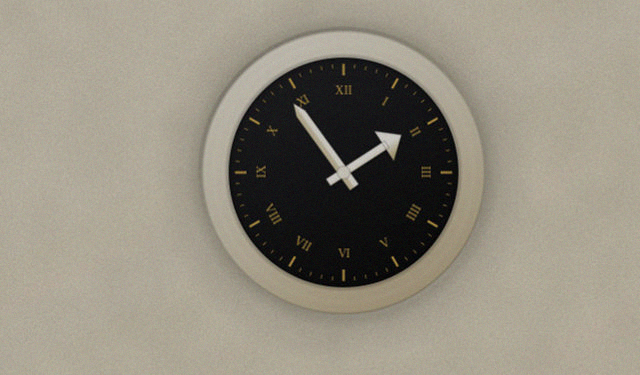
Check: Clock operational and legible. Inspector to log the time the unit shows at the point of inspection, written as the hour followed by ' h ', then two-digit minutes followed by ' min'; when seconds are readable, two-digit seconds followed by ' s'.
1 h 54 min
